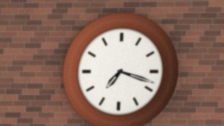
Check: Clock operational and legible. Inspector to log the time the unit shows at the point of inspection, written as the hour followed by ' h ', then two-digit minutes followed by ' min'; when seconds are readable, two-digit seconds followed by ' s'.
7 h 18 min
